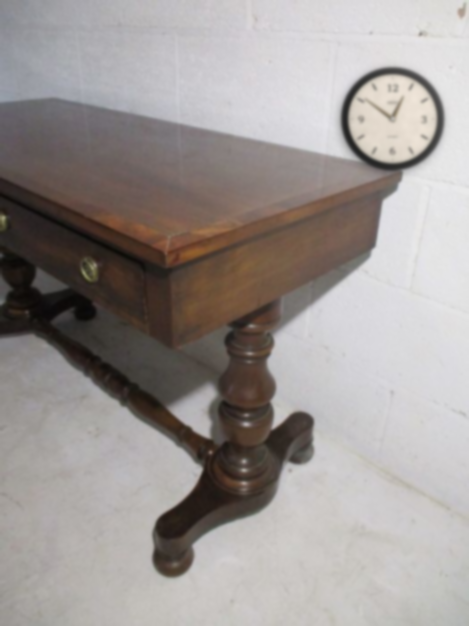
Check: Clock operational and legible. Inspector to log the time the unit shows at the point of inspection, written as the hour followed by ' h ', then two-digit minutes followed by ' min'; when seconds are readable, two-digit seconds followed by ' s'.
12 h 51 min
